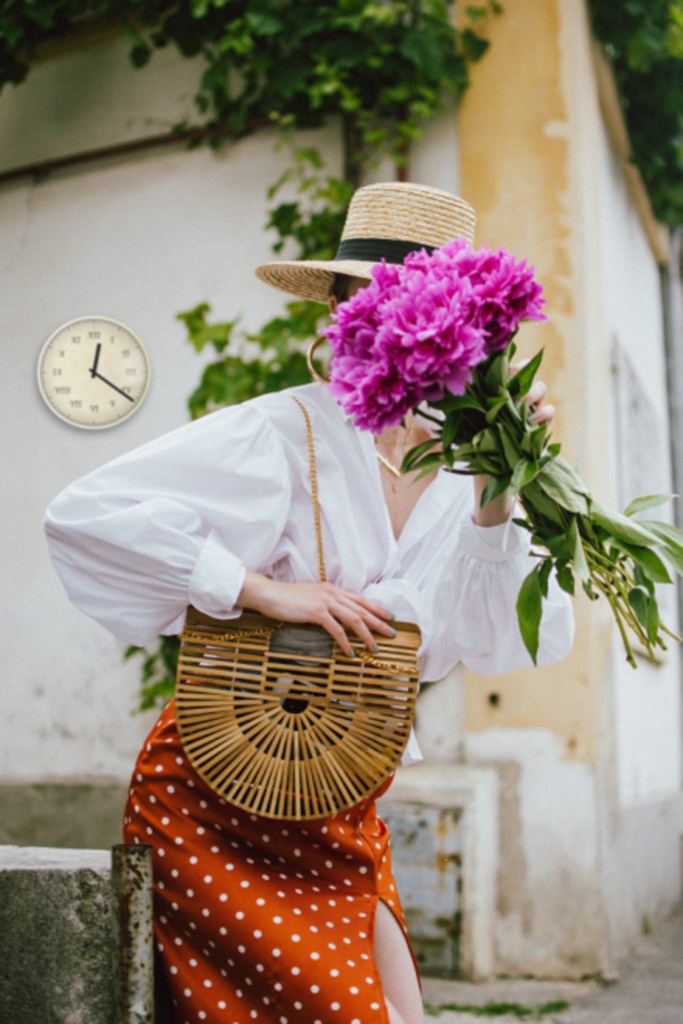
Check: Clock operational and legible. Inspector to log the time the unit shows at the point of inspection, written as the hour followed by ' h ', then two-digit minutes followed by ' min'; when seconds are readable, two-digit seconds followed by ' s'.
12 h 21 min
